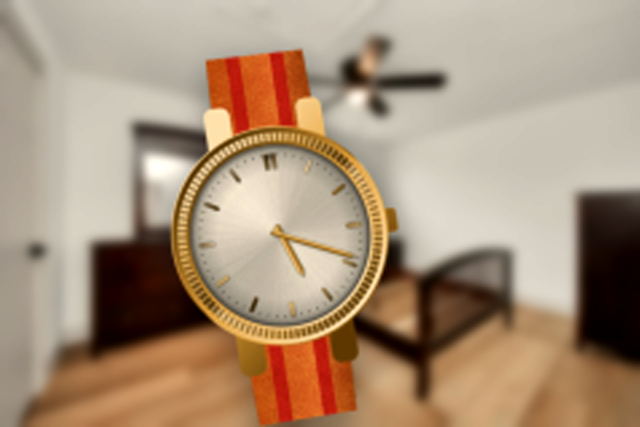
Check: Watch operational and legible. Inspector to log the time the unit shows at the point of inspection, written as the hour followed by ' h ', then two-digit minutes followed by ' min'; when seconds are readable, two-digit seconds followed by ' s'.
5 h 19 min
